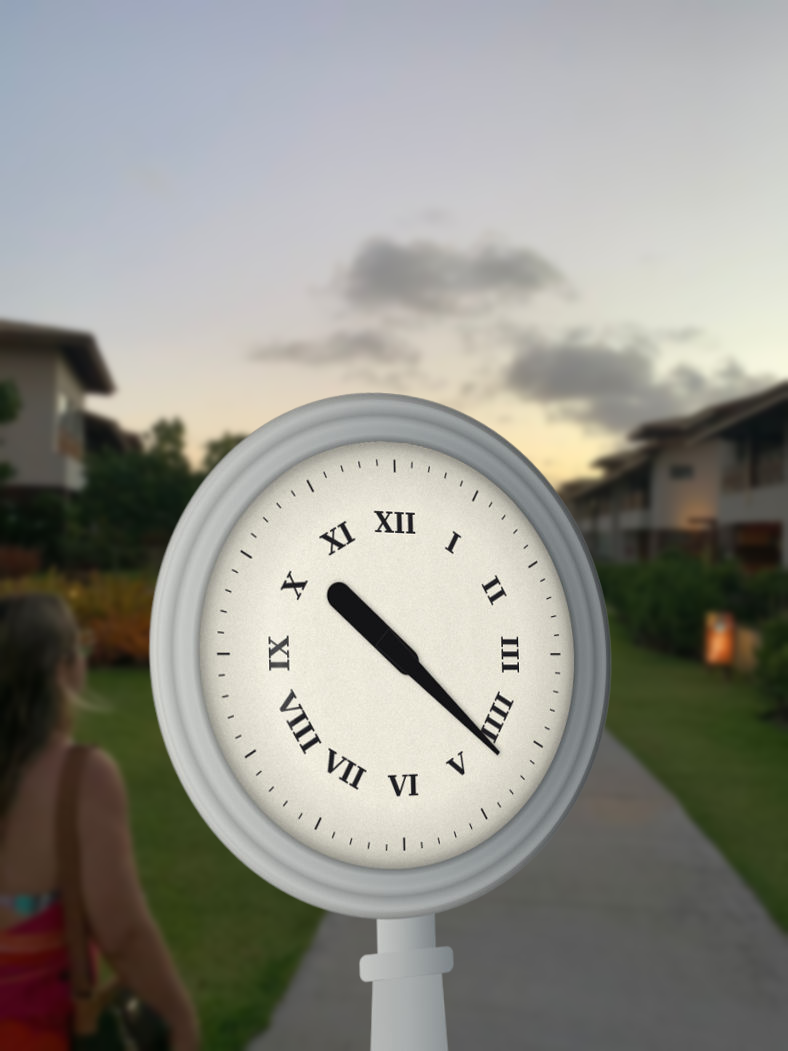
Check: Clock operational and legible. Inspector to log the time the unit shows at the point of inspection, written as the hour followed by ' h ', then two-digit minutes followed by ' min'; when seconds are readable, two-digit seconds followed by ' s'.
10 h 22 min
